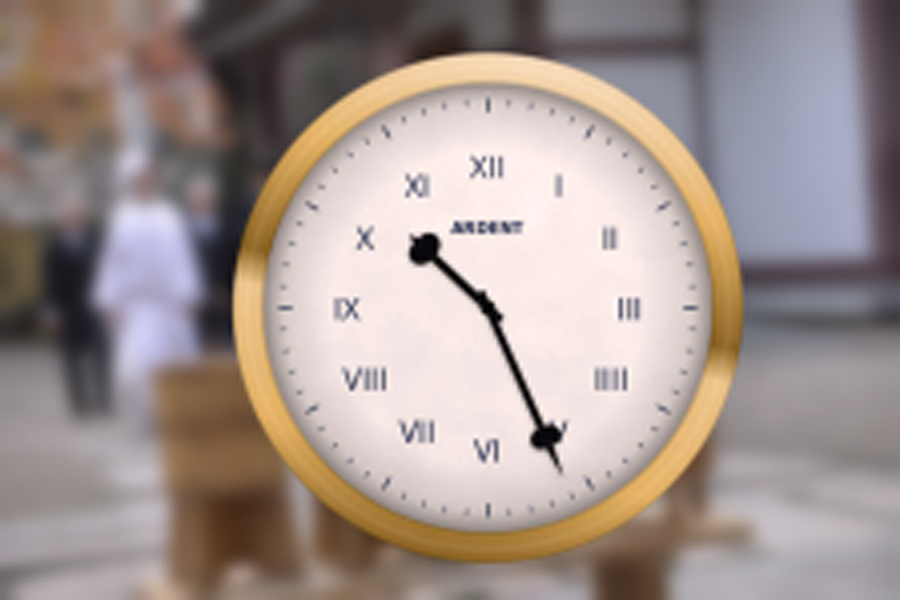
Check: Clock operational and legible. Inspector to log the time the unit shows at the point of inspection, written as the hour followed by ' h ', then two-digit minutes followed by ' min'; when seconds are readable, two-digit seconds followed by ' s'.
10 h 26 min
